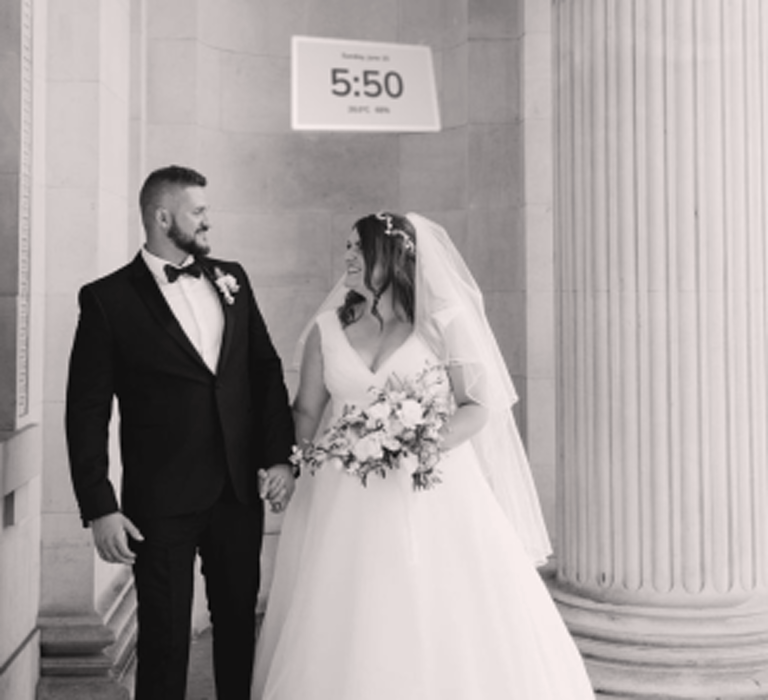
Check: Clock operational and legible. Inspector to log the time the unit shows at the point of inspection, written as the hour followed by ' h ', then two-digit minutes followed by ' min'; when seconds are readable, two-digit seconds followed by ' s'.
5 h 50 min
